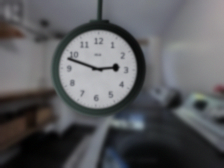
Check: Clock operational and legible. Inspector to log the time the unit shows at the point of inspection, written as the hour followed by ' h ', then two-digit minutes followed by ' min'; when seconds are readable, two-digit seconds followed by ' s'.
2 h 48 min
